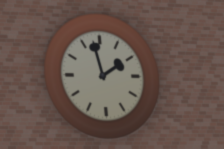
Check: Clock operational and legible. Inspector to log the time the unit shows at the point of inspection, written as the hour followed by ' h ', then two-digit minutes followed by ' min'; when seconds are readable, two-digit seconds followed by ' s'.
1 h 58 min
